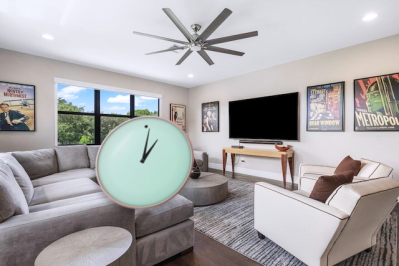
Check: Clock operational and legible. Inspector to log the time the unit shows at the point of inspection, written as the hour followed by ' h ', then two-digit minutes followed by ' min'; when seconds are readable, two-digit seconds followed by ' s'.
1 h 01 min
